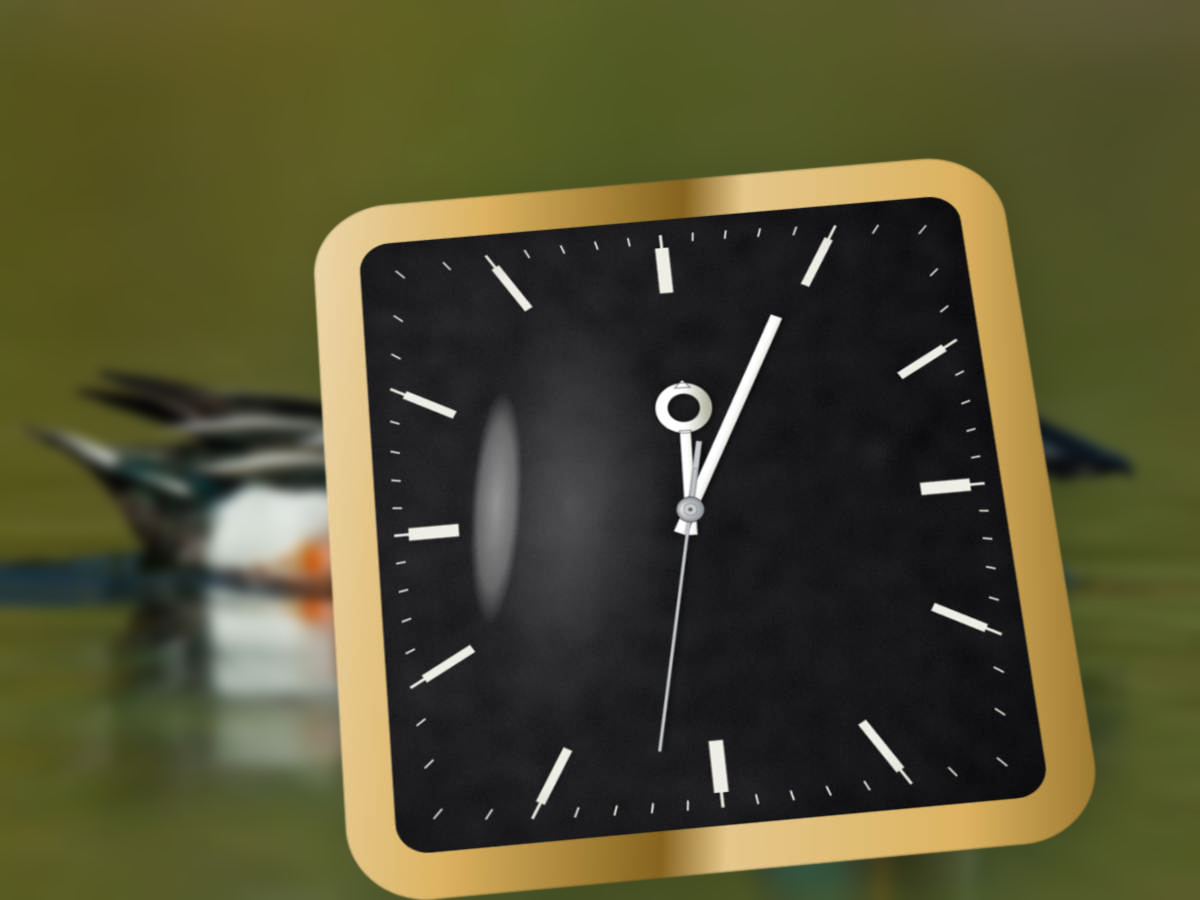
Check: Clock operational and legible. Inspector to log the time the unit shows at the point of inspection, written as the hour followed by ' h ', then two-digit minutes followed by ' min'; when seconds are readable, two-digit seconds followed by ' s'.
12 h 04 min 32 s
